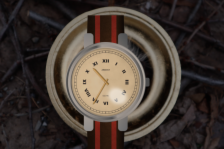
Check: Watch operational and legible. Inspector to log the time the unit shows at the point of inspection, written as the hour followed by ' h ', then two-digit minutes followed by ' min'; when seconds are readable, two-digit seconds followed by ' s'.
10 h 35 min
